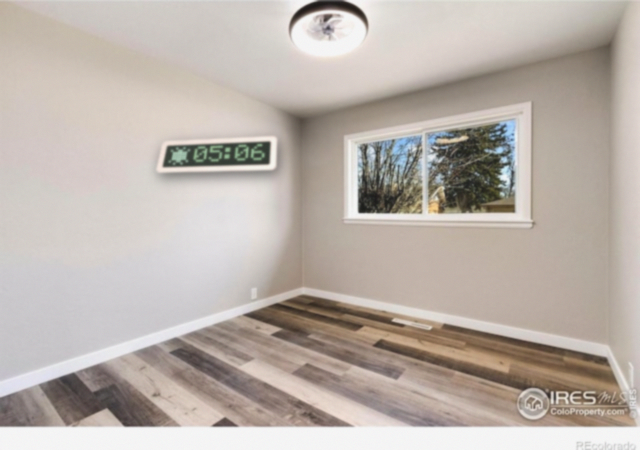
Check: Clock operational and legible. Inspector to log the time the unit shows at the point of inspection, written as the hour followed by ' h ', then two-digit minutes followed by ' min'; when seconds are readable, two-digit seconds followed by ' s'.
5 h 06 min
